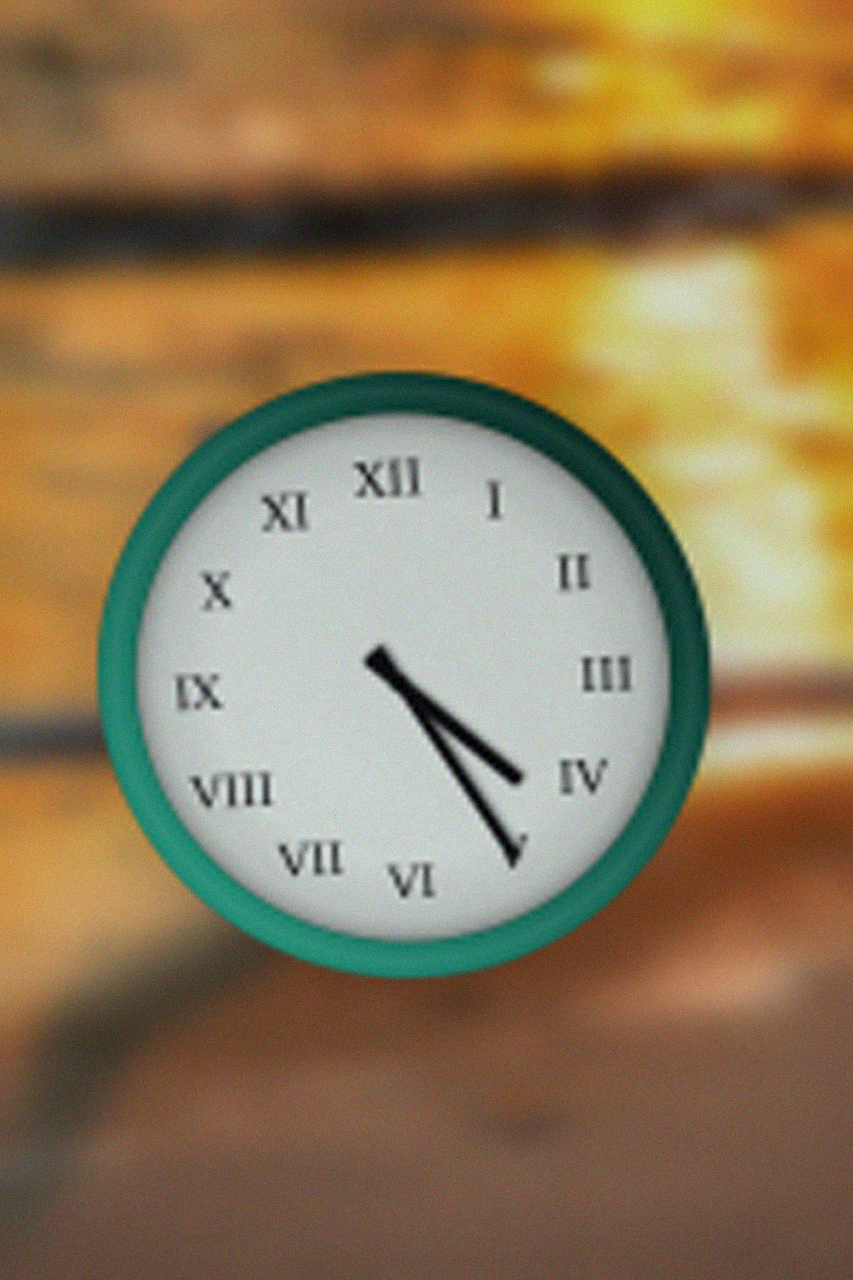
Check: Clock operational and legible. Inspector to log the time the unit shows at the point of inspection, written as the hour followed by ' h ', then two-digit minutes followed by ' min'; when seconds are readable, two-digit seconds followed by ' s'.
4 h 25 min
